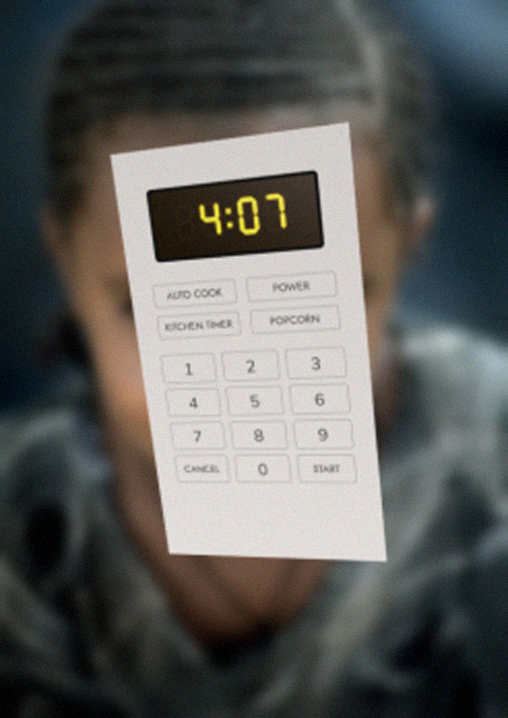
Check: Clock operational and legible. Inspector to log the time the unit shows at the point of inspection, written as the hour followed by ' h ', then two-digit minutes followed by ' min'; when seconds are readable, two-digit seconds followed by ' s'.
4 h 07 min
